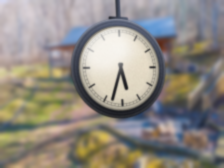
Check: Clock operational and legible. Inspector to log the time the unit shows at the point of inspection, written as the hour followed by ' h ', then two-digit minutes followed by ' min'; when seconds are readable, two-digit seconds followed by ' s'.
5 h 33 min
